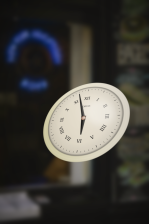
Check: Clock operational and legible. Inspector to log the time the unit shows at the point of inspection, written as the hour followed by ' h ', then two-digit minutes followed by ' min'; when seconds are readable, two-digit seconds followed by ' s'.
5 h 57 min
